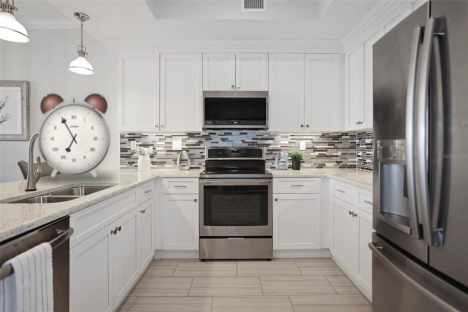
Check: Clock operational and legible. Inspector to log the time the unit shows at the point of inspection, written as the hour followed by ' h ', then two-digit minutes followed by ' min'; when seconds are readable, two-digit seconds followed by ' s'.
6 h 55 min
